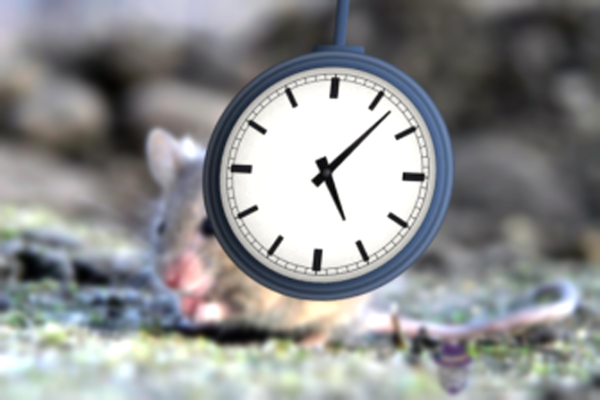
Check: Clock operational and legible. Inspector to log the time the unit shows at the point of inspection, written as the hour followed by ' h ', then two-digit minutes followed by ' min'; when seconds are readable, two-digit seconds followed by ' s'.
5 h 07 min
